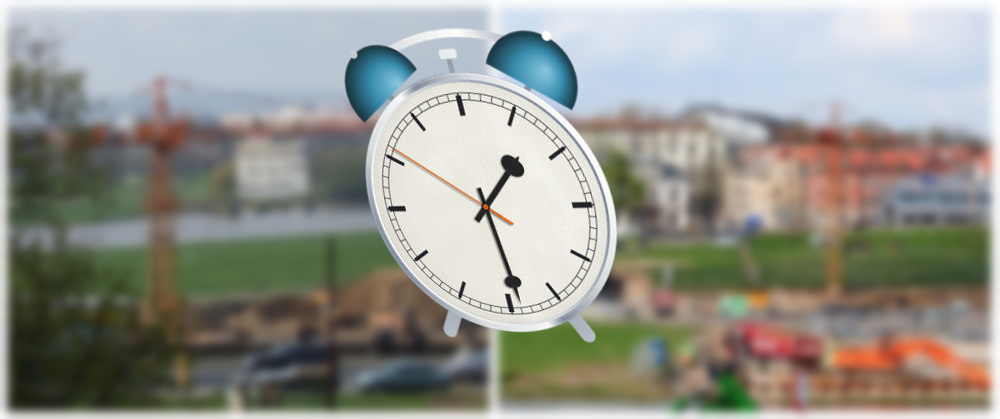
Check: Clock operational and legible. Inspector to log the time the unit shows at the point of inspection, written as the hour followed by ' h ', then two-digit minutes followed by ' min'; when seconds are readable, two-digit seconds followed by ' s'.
1 h 28 min 51 s
